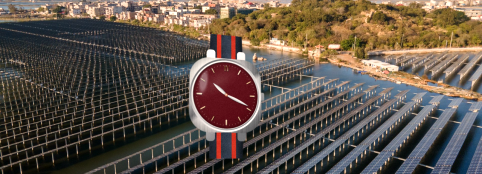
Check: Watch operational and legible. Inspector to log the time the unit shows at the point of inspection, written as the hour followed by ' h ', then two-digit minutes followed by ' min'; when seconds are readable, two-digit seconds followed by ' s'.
10 h 19 min
